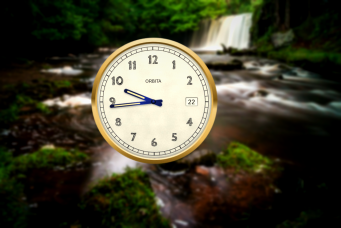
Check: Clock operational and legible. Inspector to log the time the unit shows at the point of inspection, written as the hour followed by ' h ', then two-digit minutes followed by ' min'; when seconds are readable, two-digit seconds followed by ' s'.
9 h 44 min
